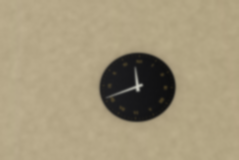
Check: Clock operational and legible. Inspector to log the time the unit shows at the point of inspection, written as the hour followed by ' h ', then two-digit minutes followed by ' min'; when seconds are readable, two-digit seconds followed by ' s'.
11 h 41 min
